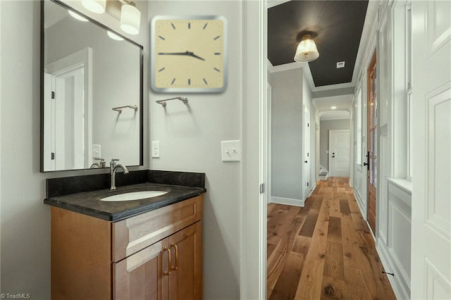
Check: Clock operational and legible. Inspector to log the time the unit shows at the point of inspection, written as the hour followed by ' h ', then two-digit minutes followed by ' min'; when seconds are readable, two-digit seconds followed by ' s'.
3 h 45 min
